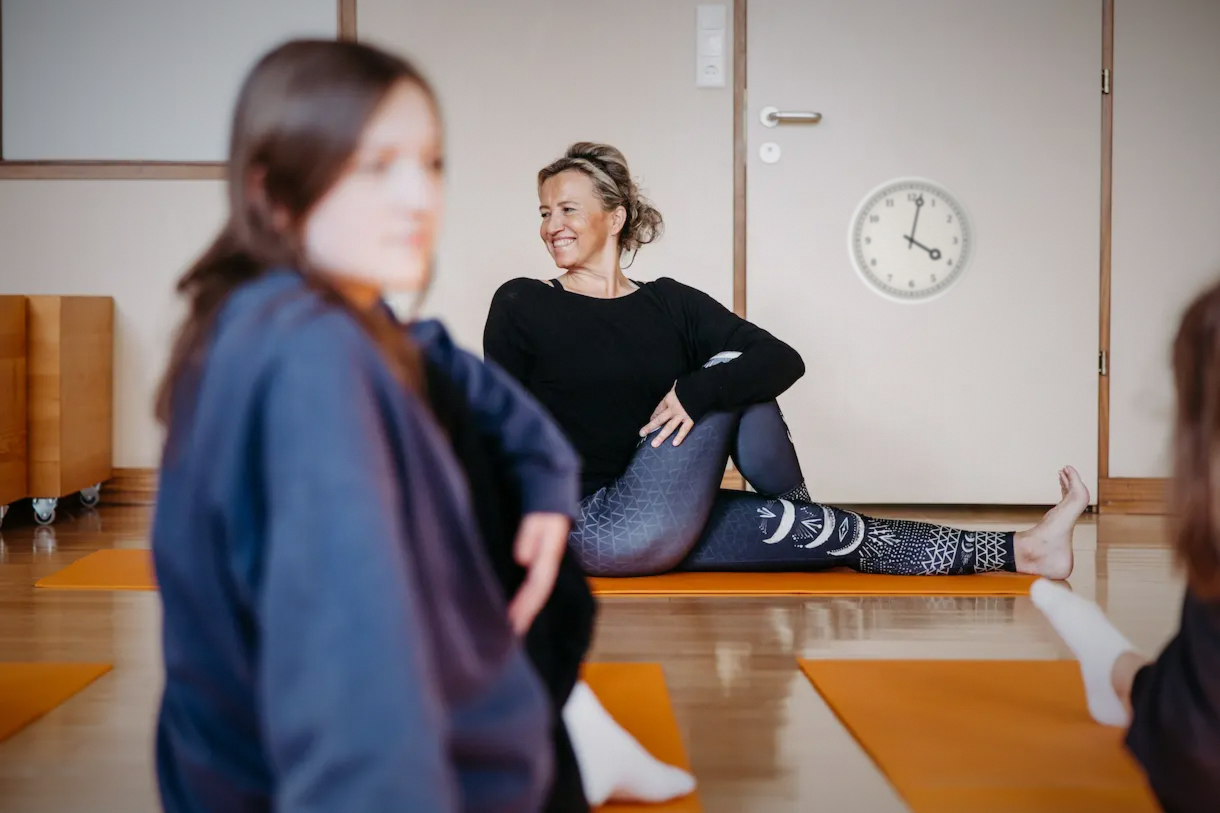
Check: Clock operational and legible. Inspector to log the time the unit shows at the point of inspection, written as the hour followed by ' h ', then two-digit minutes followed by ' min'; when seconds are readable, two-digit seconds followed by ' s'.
4 h 02 min
